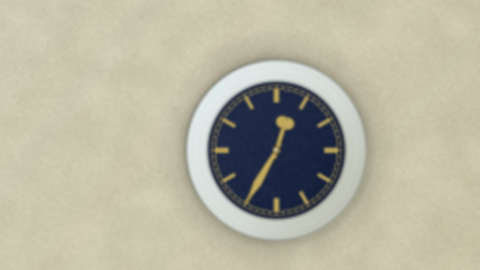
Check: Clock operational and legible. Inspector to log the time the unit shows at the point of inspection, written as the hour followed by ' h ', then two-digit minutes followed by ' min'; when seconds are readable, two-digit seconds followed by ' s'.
12 h 35 min
